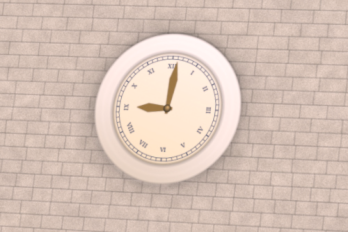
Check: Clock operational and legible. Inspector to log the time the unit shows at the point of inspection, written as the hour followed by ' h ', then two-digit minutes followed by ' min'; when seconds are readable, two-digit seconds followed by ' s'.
9 h 01 min
